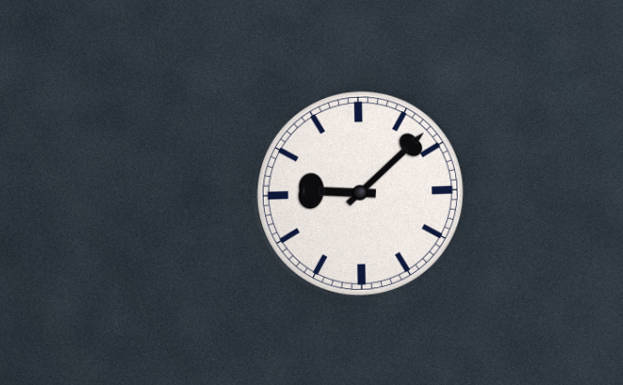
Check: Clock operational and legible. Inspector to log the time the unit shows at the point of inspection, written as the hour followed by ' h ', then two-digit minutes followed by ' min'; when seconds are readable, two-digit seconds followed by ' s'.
9 h 08 min
